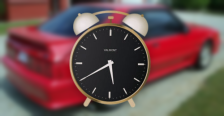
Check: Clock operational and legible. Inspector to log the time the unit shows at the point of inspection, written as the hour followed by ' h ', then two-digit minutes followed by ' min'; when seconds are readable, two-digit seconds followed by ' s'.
5 h 40 min
